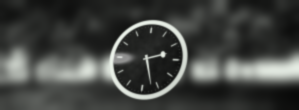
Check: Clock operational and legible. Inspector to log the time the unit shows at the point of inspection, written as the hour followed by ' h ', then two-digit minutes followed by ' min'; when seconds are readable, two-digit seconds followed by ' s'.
2 h 27 min
